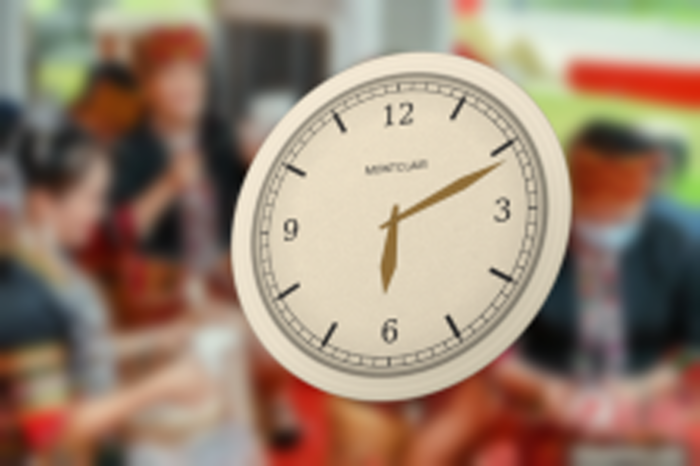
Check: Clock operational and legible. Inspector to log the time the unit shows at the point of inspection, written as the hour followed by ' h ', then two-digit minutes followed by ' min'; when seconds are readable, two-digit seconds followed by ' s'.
6 h 11 min
